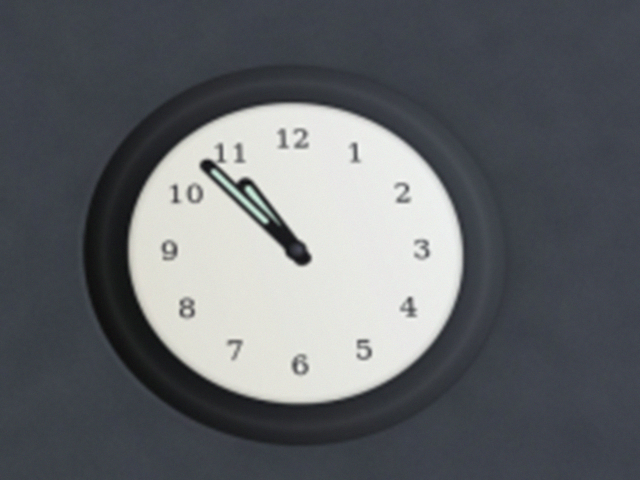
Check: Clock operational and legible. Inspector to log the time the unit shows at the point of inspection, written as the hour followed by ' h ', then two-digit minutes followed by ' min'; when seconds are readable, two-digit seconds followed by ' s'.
10 h 53 min
